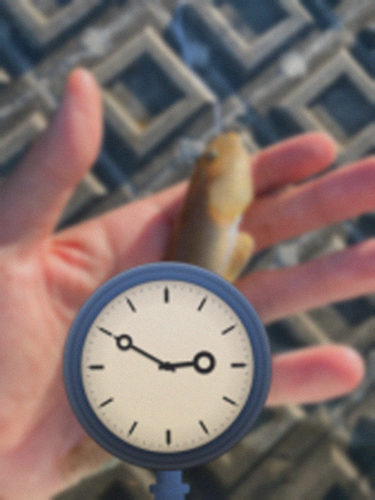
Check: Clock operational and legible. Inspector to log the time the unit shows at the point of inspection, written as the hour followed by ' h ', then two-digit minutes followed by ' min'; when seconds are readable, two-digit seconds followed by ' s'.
2 h 50 min
